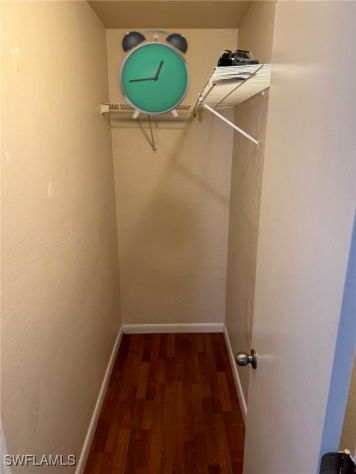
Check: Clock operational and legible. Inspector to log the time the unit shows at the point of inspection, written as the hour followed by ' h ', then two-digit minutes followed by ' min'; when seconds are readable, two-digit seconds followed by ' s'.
12 h 44 min
